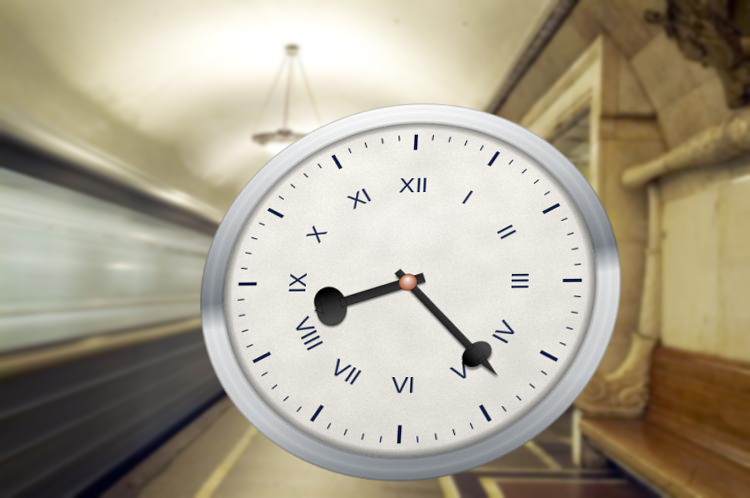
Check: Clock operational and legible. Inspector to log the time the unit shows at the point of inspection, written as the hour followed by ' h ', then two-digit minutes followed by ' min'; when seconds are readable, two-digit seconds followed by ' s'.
8 h 23 min
